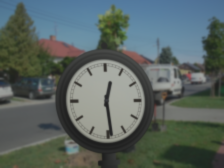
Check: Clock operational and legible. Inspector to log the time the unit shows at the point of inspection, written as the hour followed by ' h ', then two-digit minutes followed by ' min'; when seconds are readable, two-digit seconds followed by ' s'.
12 h 29 min
